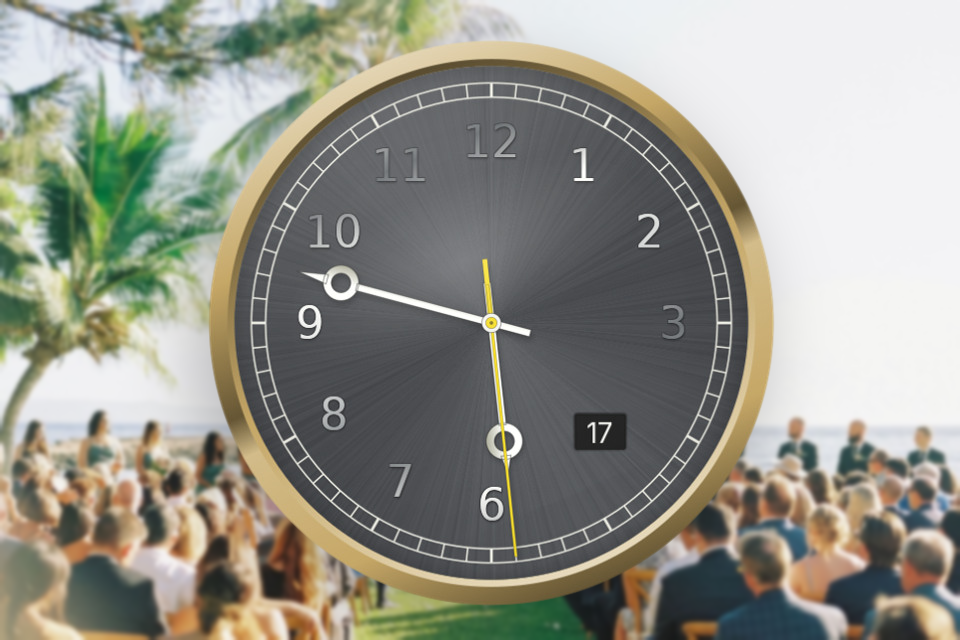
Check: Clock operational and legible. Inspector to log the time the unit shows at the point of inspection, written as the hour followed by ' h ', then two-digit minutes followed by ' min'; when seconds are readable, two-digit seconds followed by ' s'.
5 h 47 min 29 s
